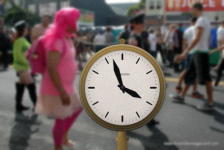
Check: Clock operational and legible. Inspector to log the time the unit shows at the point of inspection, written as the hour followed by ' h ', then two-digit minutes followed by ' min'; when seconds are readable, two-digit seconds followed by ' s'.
3 h 57 min
